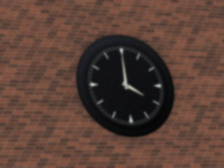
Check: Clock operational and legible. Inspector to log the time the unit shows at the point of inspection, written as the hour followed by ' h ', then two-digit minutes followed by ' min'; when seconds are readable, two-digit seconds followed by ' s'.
4 h 00 min
